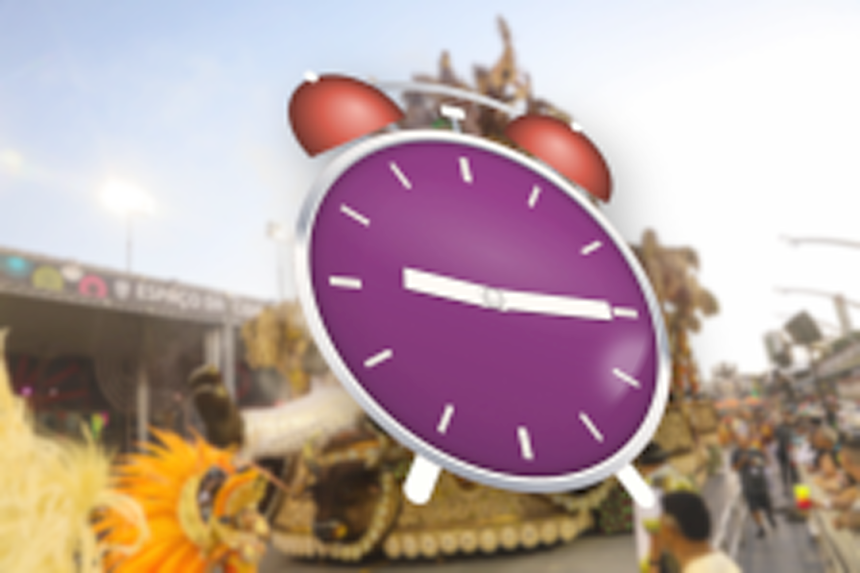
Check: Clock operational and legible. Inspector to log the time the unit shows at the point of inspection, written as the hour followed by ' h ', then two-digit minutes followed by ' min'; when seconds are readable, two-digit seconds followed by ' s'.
9 h 15 min
